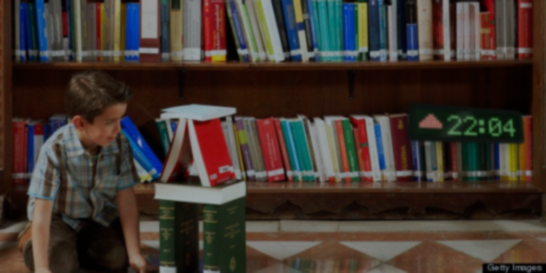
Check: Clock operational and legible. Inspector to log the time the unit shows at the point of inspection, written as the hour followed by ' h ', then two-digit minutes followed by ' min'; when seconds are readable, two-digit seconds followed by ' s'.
22 h 04 min
